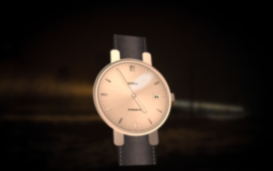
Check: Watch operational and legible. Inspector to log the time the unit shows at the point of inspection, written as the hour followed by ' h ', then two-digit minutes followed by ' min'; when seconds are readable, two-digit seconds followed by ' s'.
4 h 55 min
